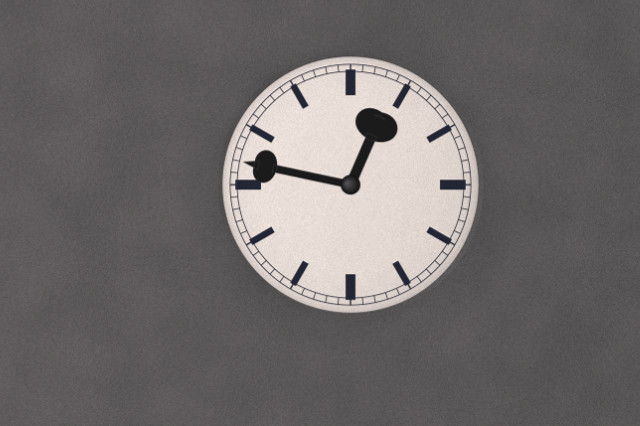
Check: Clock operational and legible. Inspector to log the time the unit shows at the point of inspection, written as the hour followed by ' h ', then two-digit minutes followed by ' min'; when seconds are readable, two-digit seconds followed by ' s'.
12 h 47 min
